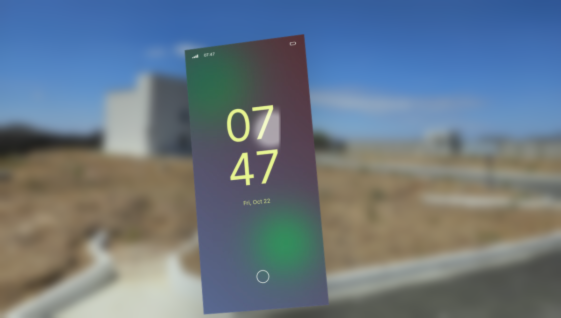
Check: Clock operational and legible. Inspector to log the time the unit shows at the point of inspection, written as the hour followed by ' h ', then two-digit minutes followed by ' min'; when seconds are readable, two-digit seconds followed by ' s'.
7 h 47 min
